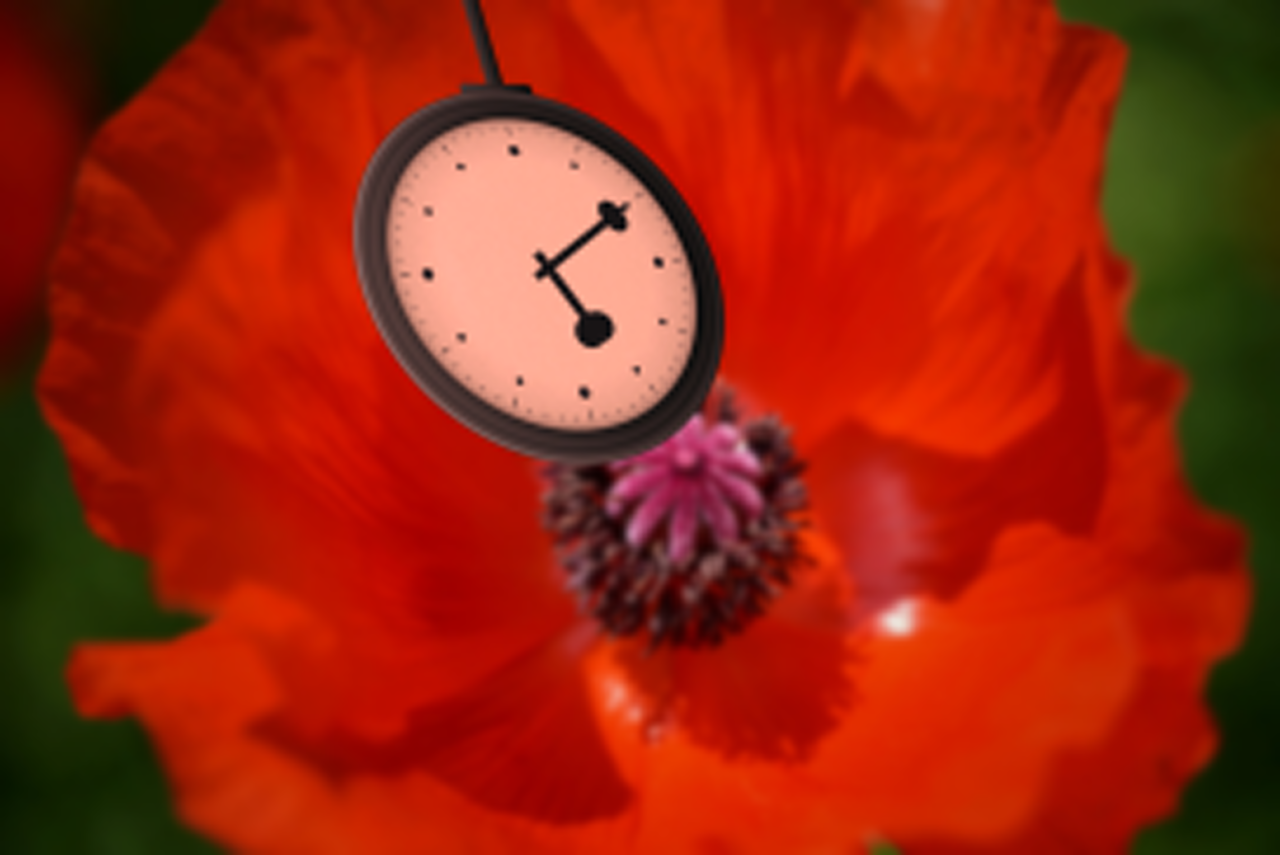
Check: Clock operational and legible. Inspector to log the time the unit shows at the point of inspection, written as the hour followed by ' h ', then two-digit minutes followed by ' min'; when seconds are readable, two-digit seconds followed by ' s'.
5 h 10 min
